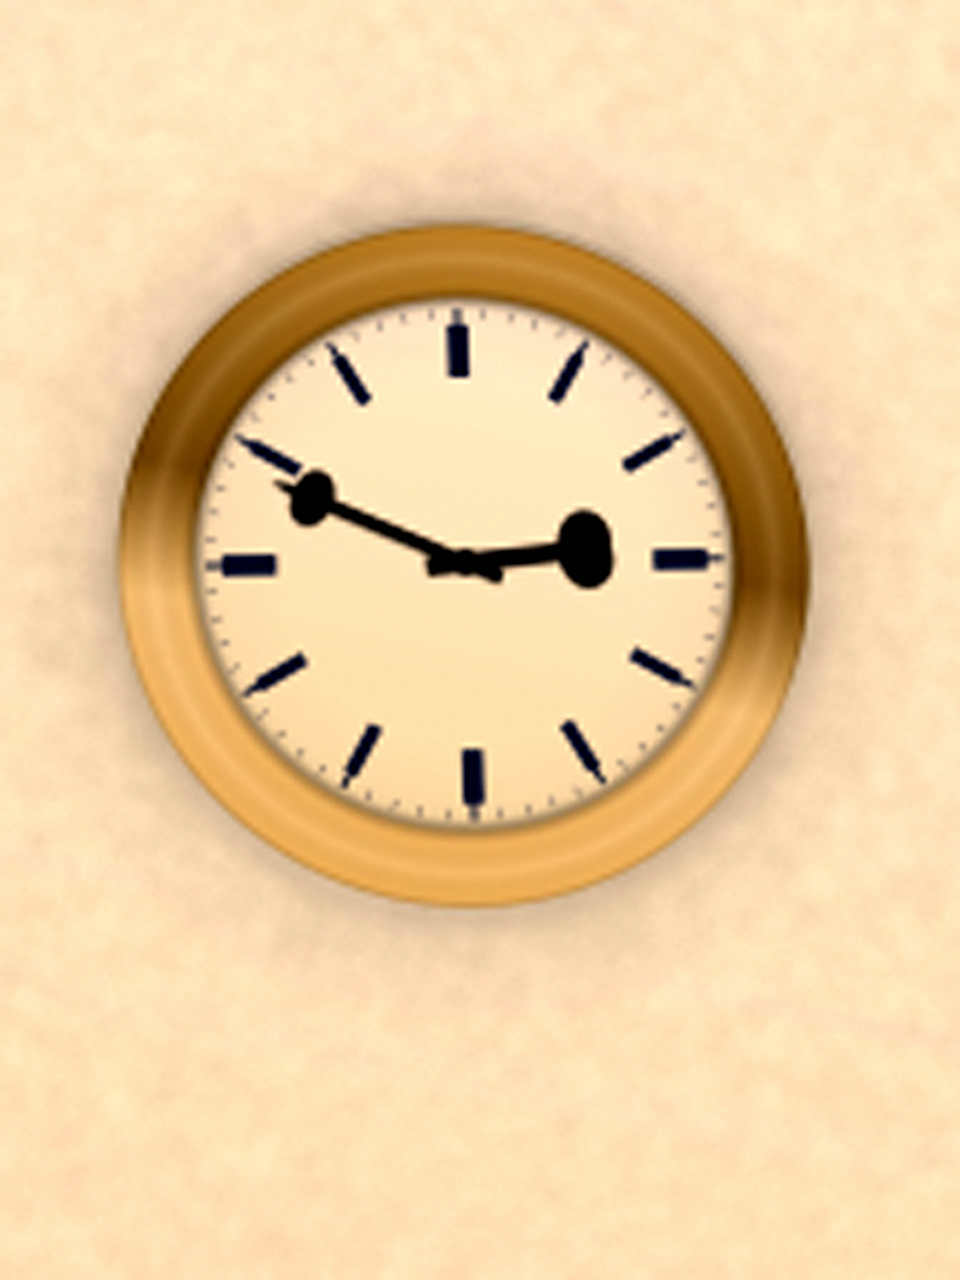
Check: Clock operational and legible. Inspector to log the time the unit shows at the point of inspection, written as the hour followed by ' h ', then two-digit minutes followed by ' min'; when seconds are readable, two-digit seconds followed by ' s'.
2 h 49 min
